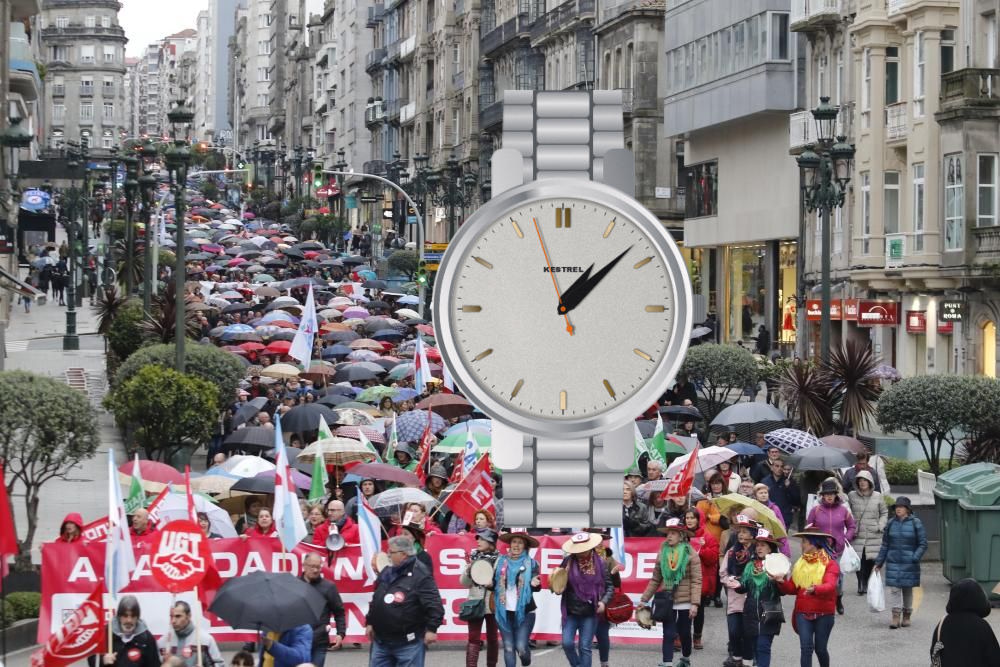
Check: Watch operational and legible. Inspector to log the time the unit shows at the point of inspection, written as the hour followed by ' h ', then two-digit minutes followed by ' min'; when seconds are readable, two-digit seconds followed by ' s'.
1 h 07 min 57 s
